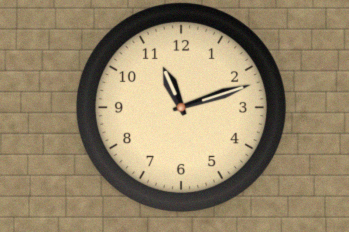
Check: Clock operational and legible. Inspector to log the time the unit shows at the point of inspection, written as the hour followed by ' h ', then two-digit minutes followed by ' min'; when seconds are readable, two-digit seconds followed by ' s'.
11 h 12 min
